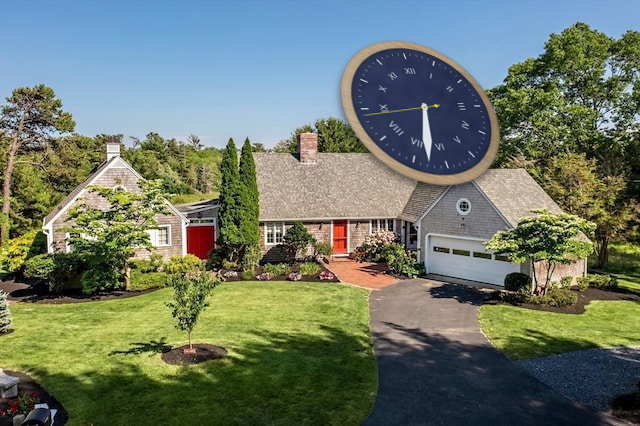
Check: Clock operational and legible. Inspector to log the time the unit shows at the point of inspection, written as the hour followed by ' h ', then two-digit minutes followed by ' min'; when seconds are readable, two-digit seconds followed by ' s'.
6 h 32 min 44 s
